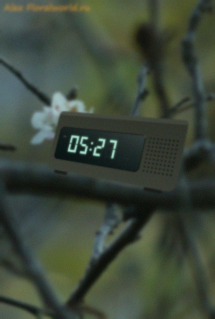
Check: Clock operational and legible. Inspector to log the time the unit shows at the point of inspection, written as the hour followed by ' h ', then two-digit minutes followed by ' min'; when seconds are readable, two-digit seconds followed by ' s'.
5 h 27 min
